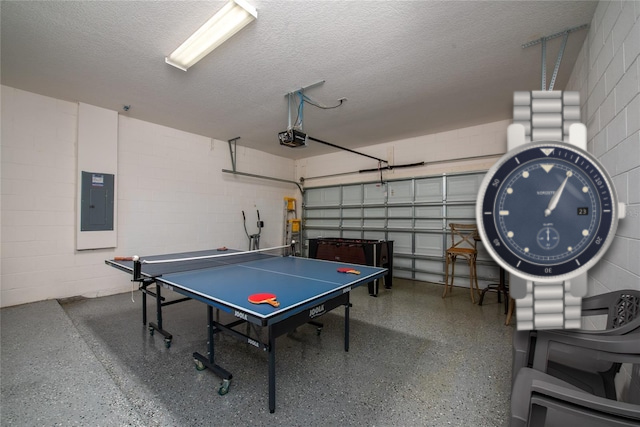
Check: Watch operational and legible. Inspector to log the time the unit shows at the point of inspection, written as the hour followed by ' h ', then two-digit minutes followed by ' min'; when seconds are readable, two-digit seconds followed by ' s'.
1 h 05 min
